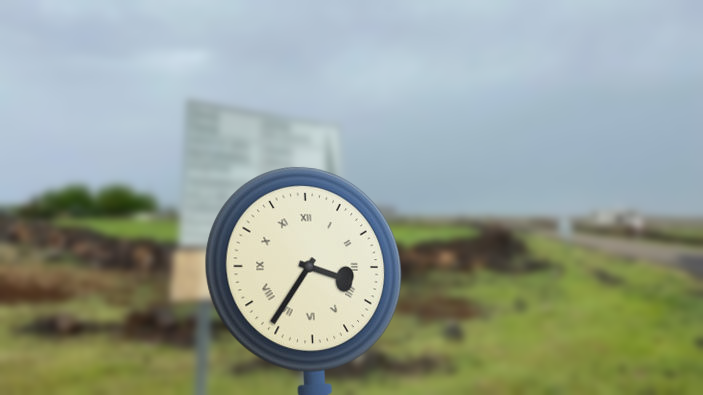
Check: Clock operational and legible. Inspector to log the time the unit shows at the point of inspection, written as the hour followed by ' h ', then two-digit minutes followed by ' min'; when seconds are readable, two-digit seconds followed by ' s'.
3 h 36 min
